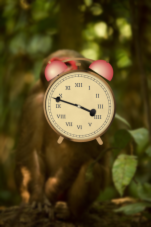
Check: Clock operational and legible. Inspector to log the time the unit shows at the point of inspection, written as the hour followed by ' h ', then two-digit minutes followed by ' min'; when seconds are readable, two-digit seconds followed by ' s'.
3 h 48 min
